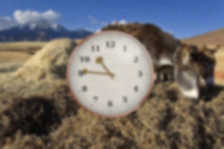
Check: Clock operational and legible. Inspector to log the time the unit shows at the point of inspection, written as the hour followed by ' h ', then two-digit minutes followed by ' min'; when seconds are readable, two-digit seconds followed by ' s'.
10 h 46 min
